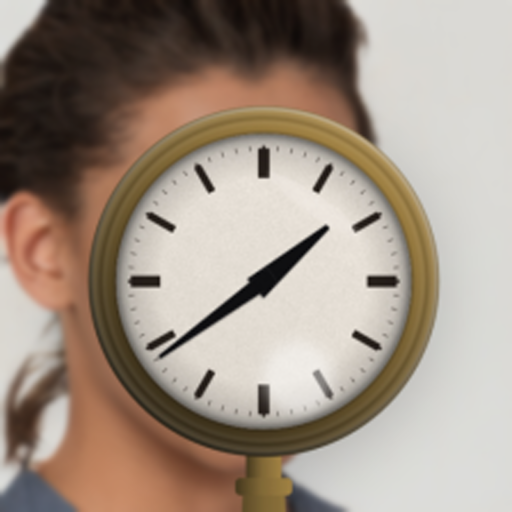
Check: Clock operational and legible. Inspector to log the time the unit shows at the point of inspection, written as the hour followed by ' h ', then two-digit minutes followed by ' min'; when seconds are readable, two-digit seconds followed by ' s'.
1 h 39 min
